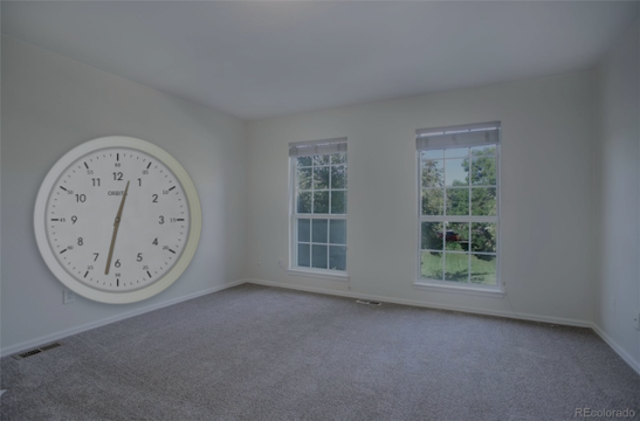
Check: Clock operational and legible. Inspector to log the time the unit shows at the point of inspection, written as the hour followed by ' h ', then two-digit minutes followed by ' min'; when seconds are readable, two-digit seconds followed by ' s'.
12 h 32 min
